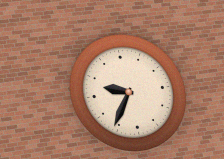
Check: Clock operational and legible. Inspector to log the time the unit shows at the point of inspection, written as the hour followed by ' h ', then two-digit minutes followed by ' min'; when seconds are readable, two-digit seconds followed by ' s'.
9 h 36 min
